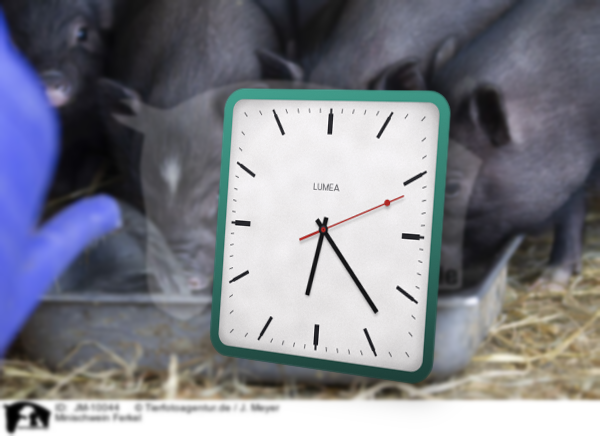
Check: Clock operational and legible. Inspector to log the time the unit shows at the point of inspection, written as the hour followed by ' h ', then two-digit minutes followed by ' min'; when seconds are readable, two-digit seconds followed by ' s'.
6 h 23 min 11 s
